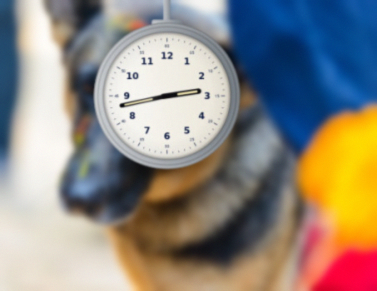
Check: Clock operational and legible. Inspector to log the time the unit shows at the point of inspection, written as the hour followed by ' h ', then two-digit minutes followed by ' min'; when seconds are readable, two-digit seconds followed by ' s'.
2 h 43 min
